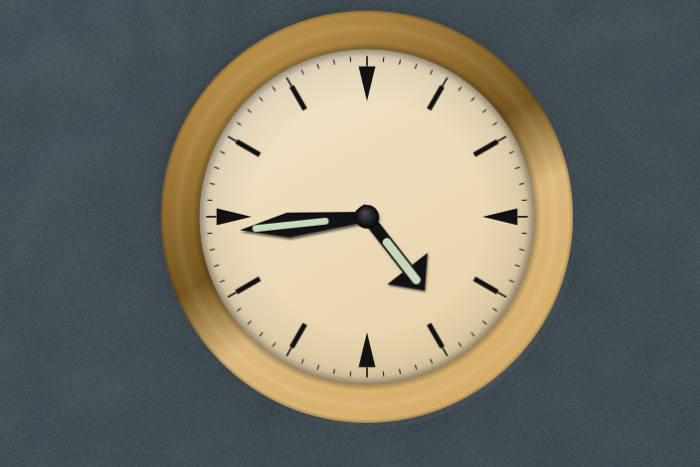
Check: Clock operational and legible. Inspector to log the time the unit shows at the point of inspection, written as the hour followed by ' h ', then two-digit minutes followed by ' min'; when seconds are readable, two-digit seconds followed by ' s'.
4 h 44 min
